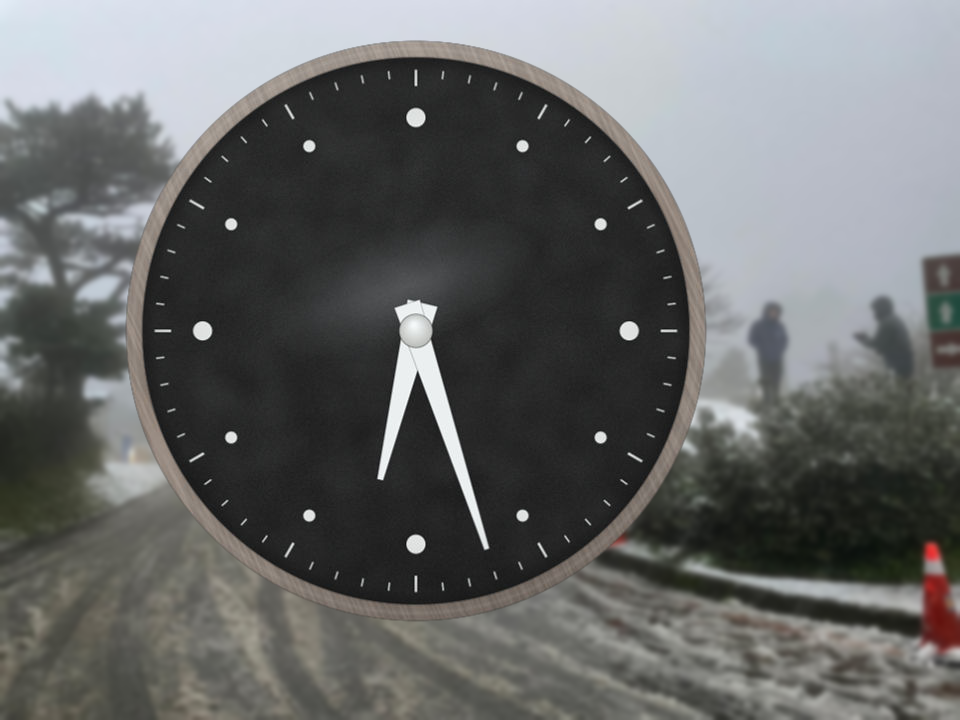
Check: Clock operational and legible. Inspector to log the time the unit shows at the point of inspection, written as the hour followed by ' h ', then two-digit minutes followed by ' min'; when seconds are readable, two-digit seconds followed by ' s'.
6 h 27 min
